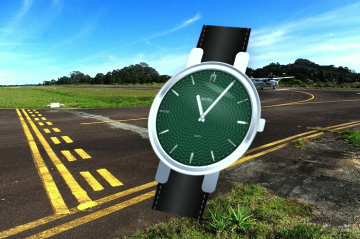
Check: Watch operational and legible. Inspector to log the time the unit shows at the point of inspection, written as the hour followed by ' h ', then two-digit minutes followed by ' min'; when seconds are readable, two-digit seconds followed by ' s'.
11 h 05 min
